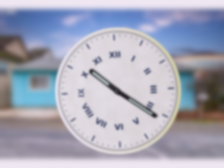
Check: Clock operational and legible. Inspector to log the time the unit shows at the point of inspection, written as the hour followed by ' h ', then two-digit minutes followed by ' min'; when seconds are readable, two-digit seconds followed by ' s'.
10 h 21 min
